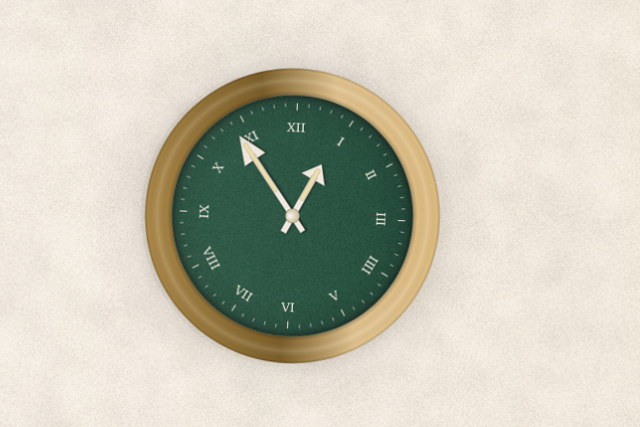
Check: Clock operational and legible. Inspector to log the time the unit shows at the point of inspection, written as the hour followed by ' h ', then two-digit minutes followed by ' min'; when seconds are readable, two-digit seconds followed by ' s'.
12 h 54 min
